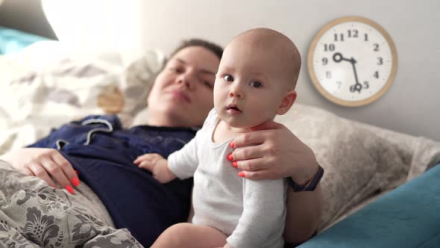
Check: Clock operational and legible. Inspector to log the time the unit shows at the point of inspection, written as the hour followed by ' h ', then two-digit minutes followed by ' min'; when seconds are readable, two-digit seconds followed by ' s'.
9 h 28 min
